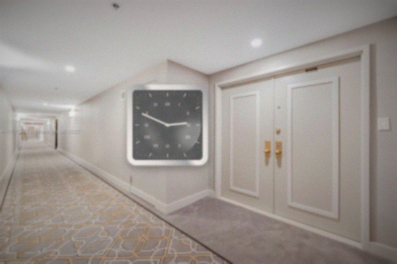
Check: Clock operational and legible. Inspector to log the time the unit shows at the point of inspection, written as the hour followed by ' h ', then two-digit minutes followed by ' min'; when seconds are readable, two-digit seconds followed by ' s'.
2 h 49 min
